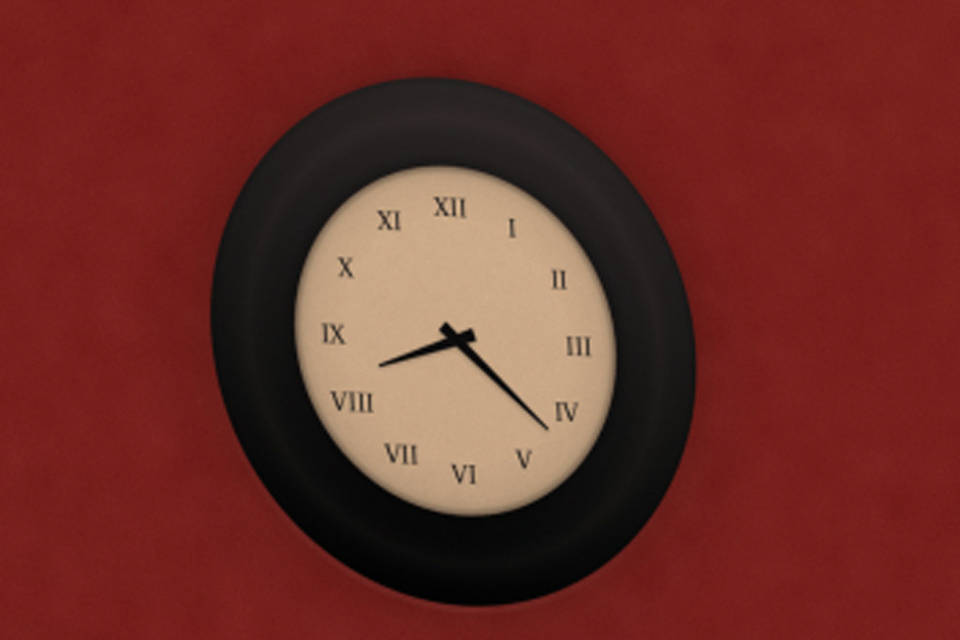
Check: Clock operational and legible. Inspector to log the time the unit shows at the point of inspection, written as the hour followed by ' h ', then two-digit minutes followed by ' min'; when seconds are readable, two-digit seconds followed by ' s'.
8 h 22 min
